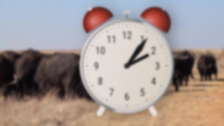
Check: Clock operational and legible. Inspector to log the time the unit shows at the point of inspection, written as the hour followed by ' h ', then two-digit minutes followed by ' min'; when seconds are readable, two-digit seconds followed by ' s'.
2 h 06 min
